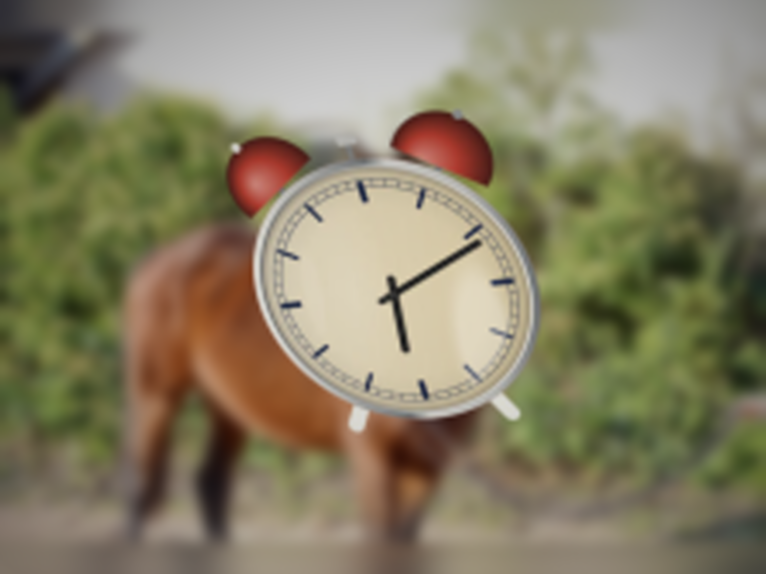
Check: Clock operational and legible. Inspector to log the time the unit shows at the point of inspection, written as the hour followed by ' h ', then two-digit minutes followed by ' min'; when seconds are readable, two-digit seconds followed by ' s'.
6 h 11 min
